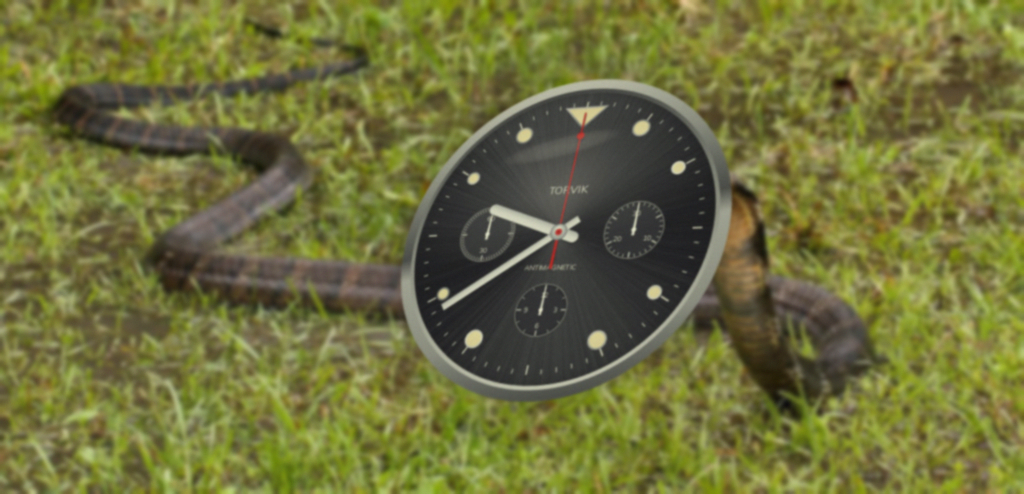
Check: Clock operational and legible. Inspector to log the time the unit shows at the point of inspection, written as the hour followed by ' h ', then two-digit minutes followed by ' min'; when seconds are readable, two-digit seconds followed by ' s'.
9 h 39 min
